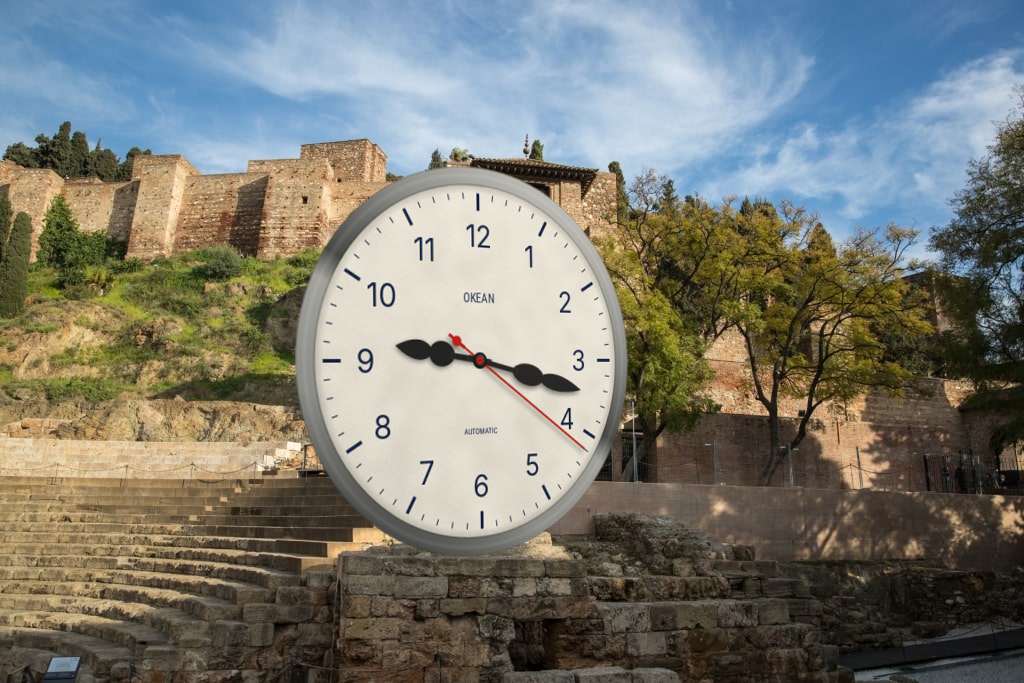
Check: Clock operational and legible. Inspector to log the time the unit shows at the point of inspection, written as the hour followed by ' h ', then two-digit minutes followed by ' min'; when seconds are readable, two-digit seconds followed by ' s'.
9 h 17 min 21 s
